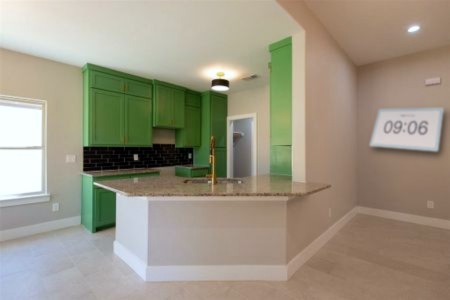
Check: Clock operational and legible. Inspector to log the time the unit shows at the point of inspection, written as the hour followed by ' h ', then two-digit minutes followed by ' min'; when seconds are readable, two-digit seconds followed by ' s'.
9 h 06 min
